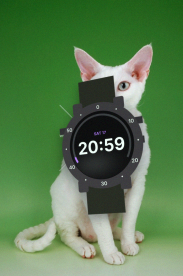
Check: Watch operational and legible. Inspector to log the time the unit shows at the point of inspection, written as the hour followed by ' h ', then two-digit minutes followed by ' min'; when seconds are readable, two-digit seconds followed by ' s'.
20 h 59 min
